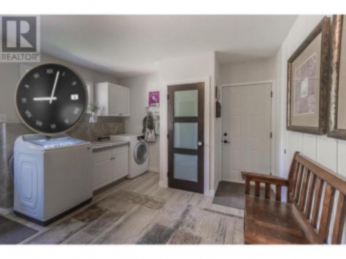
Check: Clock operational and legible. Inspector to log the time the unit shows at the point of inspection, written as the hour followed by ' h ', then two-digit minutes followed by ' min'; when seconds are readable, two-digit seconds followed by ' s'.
9 h 03 min
